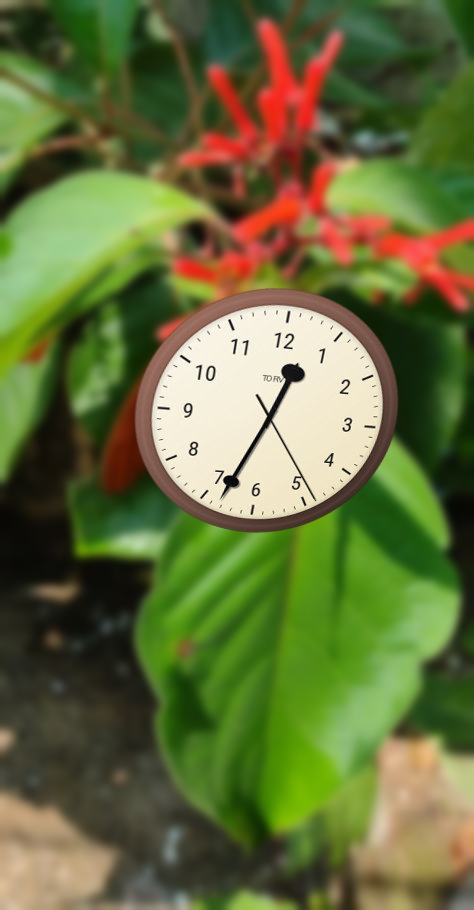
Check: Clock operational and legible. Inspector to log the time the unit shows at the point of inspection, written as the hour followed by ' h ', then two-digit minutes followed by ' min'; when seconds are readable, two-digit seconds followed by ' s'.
12 h 33 min 24 s
